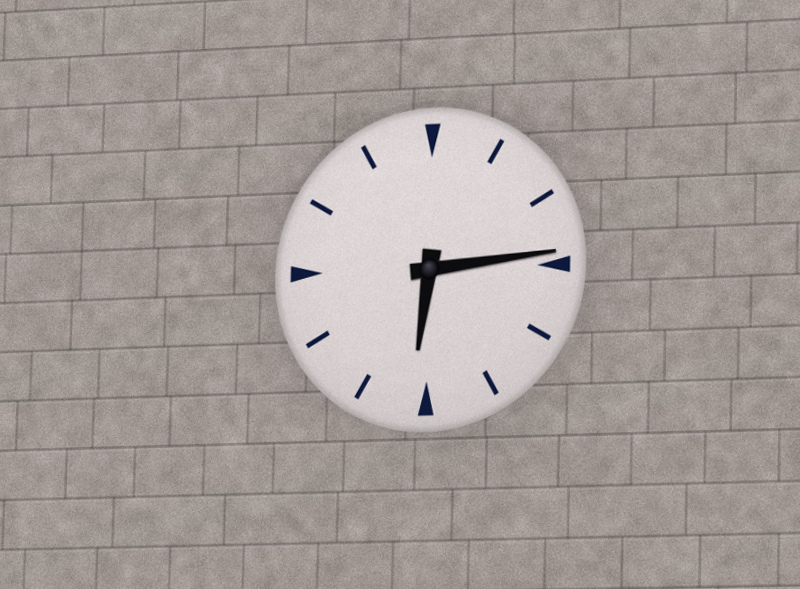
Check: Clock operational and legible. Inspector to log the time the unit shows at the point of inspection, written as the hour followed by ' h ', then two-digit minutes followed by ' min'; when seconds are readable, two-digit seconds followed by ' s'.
6 h 14 min
